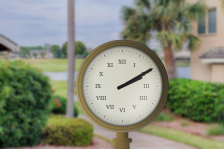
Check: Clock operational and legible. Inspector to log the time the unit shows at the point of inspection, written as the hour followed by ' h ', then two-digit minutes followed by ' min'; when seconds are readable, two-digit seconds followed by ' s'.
2 h 10 min
